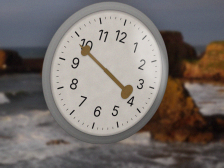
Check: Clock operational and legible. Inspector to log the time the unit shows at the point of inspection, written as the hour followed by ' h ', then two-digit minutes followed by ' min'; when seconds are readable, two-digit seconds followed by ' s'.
3 h 49 min
